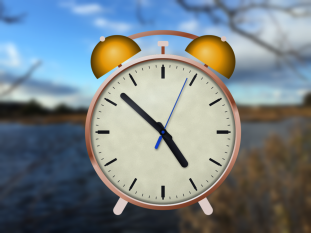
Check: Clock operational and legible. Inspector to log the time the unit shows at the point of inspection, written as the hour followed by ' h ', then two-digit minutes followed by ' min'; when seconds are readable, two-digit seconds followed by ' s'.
4 h 52 min 04 s
